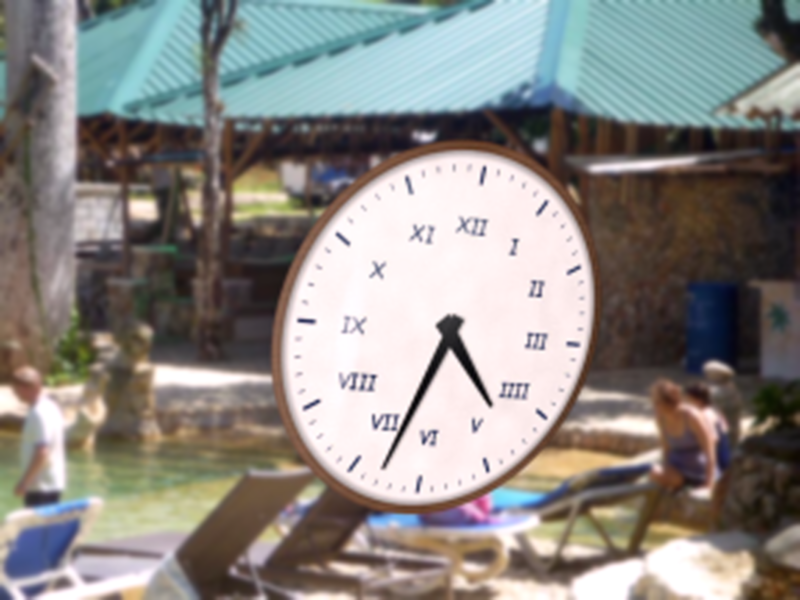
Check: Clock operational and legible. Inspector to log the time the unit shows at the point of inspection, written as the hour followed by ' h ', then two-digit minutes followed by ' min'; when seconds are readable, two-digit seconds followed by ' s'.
4 h 33 min
